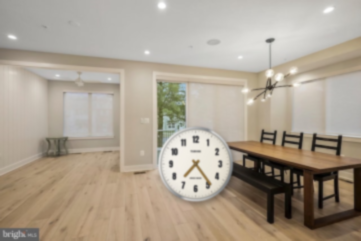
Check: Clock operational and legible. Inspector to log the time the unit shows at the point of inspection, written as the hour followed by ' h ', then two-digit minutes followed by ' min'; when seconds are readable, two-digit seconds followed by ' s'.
7 h 24 min
